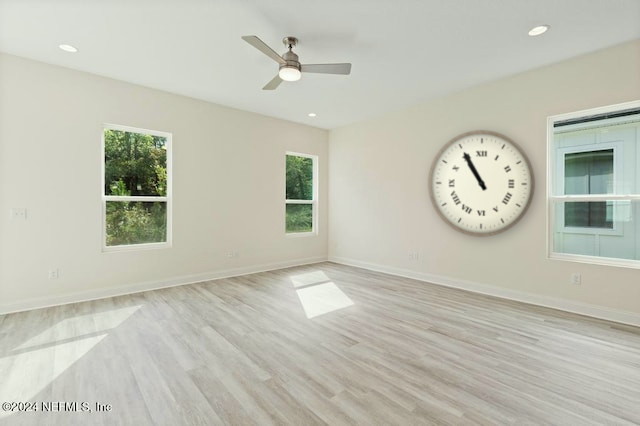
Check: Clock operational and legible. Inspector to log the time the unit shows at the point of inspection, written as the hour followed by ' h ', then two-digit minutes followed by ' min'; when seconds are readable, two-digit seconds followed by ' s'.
10 h 55 min
